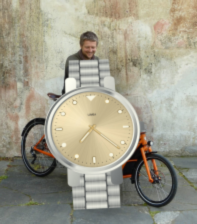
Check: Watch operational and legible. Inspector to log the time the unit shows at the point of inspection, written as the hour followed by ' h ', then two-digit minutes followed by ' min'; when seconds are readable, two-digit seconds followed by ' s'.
7 h 22 min
